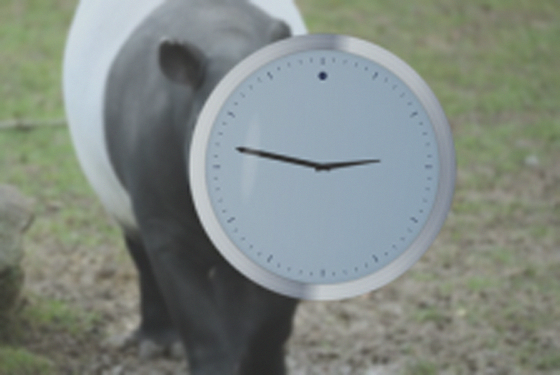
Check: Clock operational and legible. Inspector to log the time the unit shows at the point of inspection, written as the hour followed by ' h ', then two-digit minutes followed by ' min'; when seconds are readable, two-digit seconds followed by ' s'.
2 h 47 min
